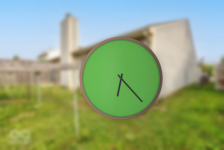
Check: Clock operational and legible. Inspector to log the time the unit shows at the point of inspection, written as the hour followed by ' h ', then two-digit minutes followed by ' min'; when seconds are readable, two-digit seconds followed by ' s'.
6 h 23 min
